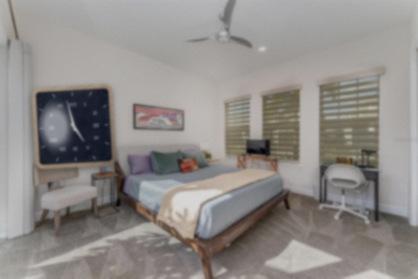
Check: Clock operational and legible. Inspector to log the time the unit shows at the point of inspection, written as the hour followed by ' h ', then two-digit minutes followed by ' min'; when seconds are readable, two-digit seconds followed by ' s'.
4 h 58 min
